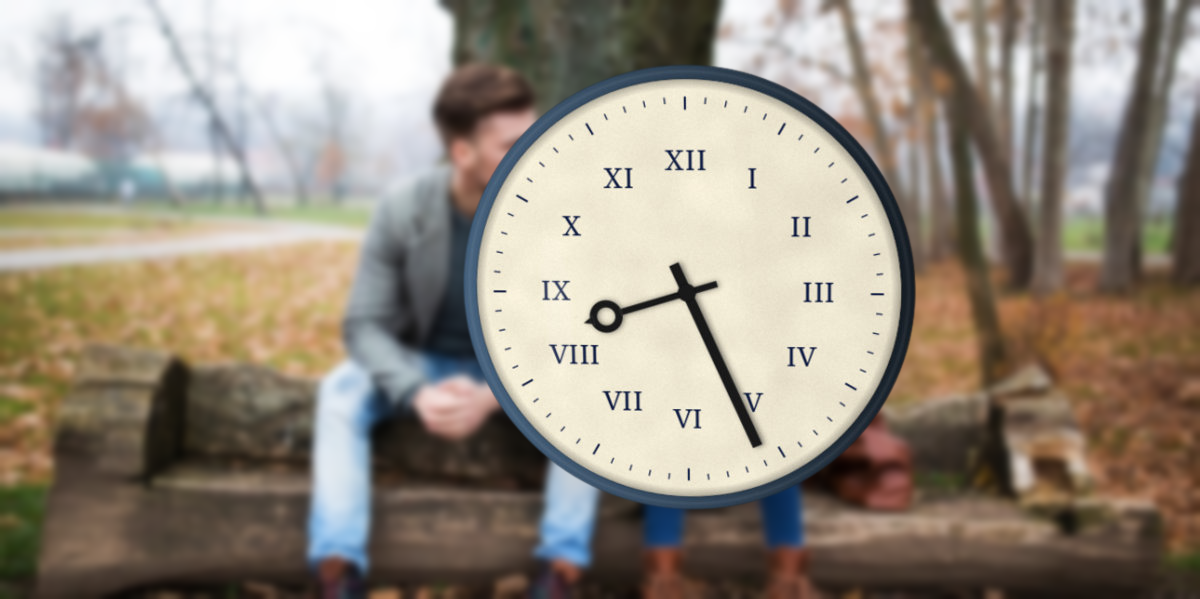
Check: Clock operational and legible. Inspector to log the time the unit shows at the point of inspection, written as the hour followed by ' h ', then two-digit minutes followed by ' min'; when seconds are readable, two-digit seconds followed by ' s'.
8 h 26 min
